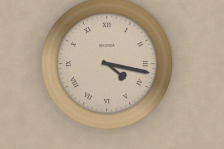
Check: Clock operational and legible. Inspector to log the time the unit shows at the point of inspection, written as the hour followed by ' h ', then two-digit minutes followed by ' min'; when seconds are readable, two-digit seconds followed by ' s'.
4 h 17 min
